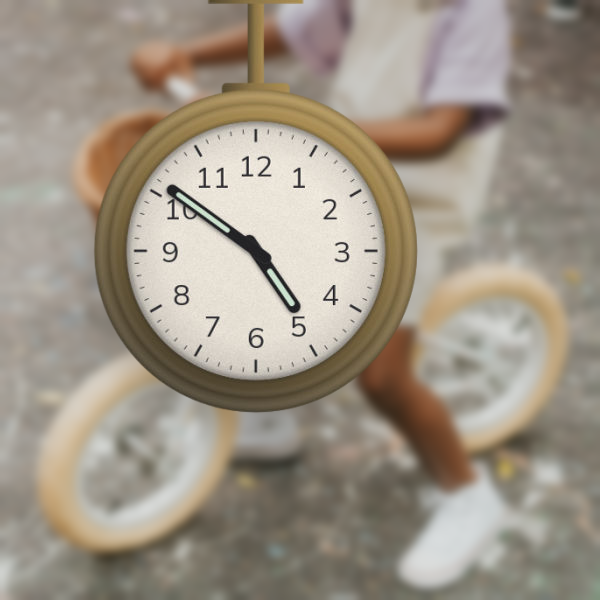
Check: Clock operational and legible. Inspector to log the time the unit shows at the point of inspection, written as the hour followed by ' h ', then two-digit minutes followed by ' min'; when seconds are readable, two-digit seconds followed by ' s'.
4 h 51 min
